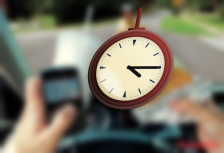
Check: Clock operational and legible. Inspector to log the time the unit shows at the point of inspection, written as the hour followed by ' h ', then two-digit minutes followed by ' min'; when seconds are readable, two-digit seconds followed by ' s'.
4 h 15 min
